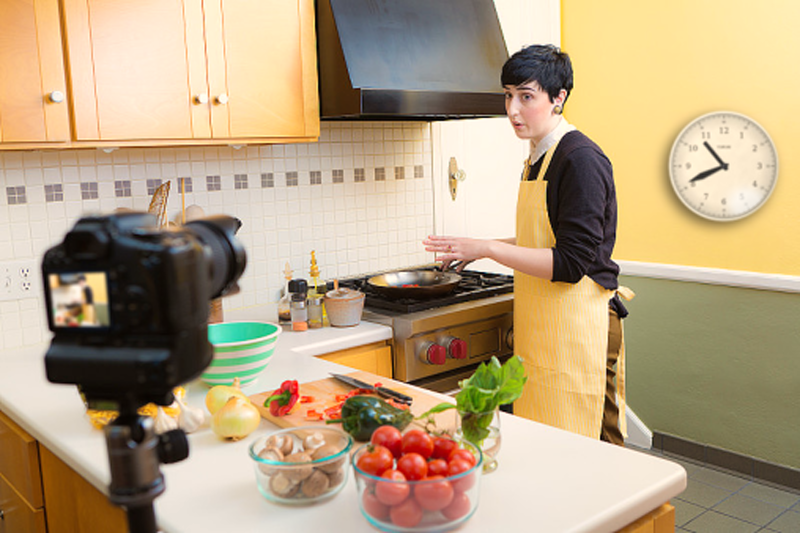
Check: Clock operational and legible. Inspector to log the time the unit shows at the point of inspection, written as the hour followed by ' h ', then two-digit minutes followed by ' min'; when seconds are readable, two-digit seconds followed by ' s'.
10 h 41 min
